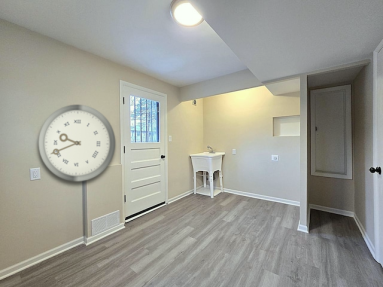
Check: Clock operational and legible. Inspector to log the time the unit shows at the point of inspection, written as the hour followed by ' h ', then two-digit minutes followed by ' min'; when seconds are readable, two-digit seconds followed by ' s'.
9 h 41 min
